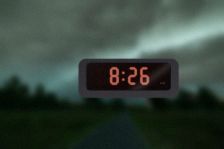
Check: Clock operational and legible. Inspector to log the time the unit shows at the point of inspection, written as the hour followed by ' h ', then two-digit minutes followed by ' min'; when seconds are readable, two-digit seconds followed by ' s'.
8 h 26 min
